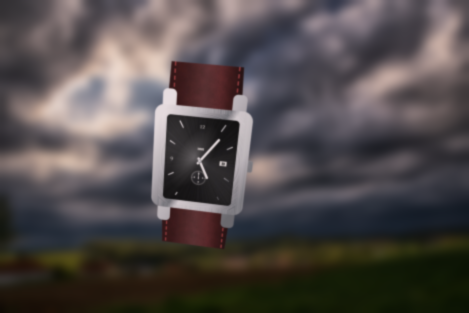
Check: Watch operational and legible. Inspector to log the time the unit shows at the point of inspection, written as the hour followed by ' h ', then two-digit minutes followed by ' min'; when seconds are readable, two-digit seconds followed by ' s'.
5 h 06 min
